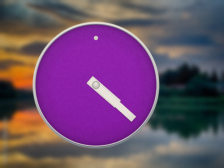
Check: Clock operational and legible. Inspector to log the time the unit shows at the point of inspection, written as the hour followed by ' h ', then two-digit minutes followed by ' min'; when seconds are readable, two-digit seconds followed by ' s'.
4 h 22 min
